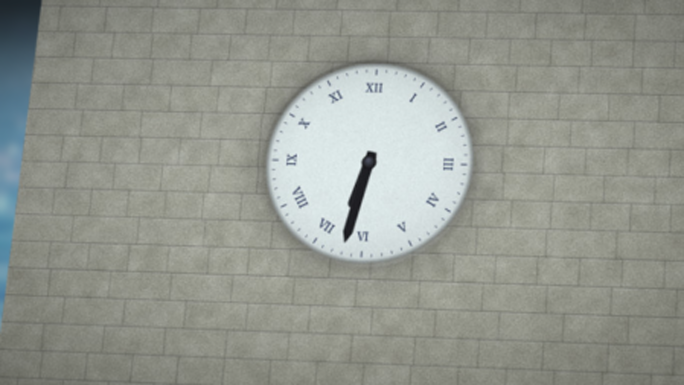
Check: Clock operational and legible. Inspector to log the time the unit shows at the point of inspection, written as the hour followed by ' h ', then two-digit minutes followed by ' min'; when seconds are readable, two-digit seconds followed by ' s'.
6 h 32 min
